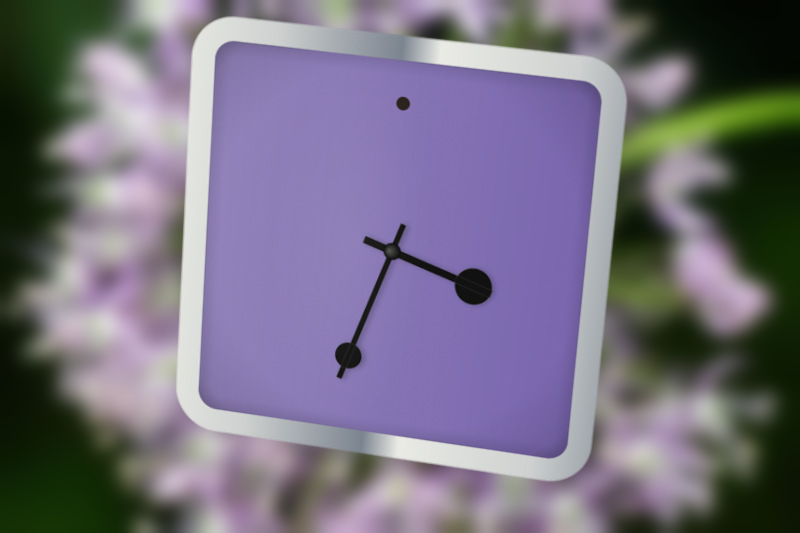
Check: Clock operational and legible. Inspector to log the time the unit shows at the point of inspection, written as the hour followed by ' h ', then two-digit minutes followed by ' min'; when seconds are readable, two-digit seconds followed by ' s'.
3 h 33 min
